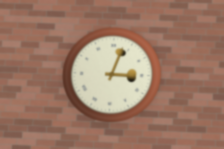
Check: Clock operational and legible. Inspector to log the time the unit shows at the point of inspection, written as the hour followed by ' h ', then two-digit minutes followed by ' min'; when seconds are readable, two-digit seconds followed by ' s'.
3 h 03 min
